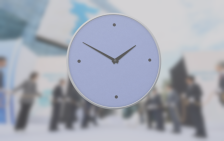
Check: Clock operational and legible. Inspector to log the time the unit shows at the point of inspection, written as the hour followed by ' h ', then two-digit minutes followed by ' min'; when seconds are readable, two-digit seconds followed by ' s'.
1 h 50 min
